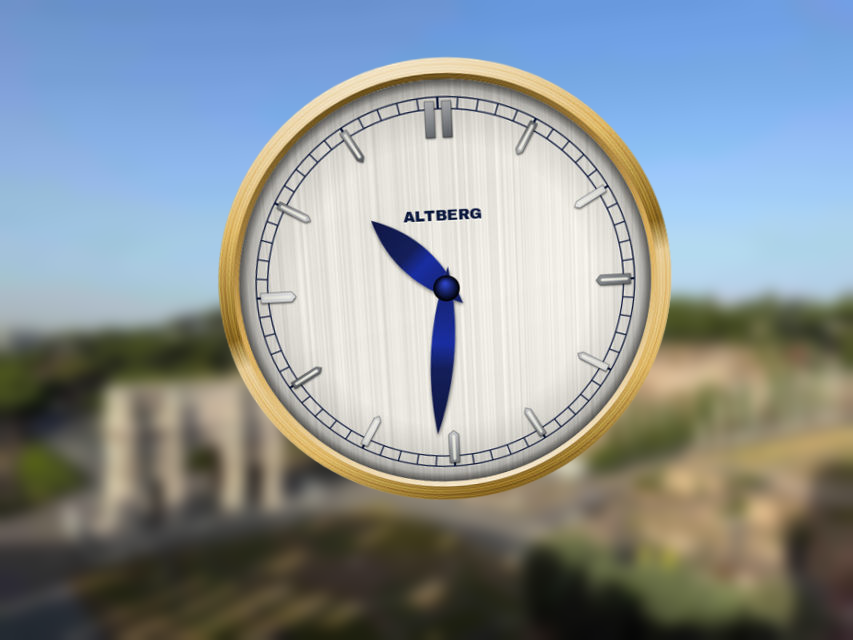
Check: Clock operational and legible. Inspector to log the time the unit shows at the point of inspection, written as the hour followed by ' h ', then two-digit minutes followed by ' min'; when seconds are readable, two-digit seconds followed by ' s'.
10 h 31 min
